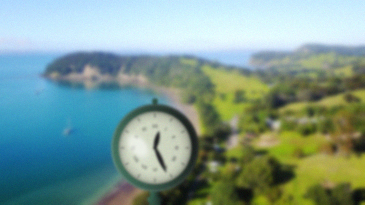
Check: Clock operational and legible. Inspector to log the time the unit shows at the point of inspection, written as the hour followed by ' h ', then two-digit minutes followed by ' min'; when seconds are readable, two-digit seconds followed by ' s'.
12 h 26 min
